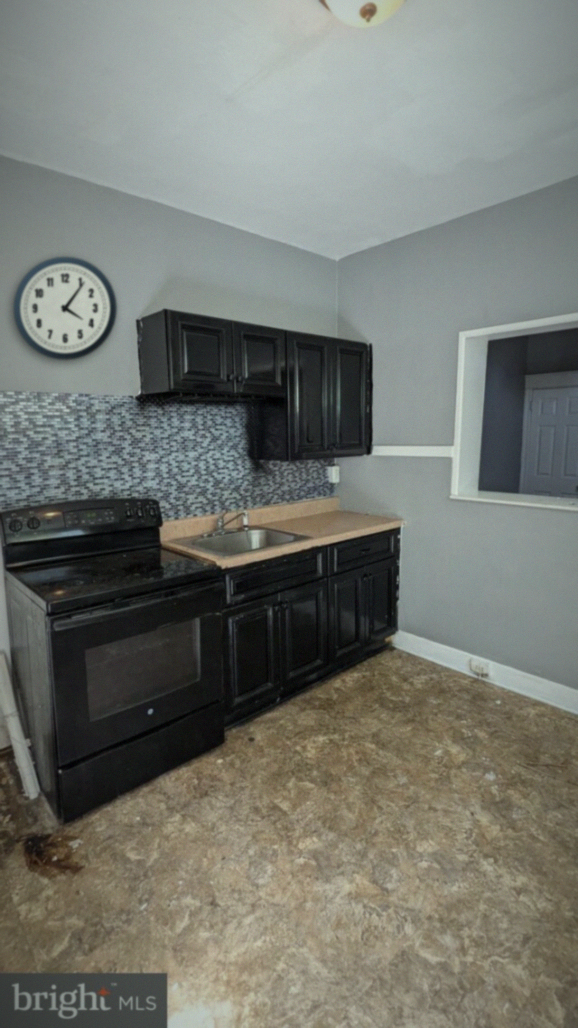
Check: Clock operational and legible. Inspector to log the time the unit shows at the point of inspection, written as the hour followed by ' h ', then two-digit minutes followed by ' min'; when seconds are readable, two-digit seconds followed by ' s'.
4 h 06 min
